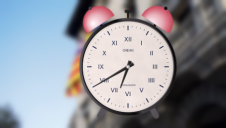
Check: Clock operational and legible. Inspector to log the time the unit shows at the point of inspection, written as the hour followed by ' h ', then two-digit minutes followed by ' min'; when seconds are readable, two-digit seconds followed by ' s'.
6 h 40 min
